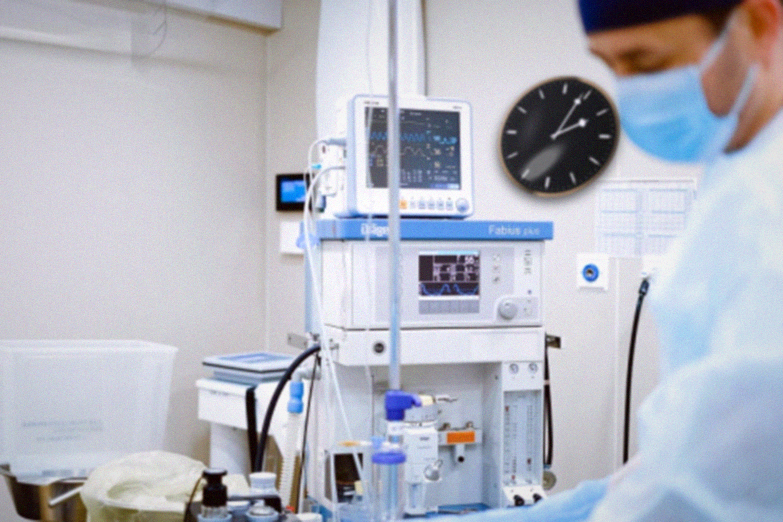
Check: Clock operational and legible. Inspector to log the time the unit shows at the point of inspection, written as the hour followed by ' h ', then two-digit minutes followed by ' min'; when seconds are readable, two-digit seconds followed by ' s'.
2 h 04 min
